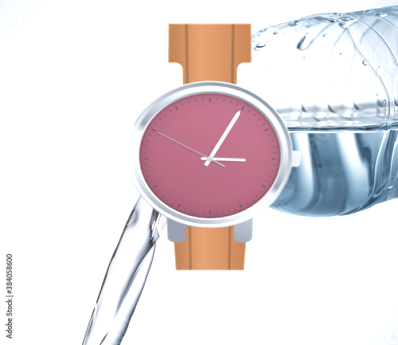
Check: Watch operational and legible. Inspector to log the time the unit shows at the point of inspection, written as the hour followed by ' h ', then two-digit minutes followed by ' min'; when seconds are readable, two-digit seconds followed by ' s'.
3 h 04 min 50 s
